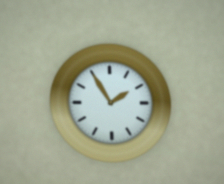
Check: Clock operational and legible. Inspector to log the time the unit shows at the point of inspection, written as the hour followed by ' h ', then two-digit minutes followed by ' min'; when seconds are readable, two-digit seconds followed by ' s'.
1 h 55 min
